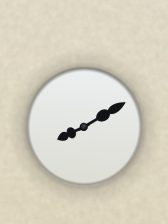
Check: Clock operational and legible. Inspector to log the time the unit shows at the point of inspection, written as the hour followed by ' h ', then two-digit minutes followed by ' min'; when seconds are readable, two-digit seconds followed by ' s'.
8 h 10 min
